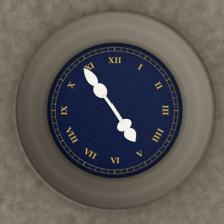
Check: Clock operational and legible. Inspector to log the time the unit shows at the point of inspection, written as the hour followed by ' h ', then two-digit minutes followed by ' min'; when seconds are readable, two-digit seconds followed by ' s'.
4 h 54 min
